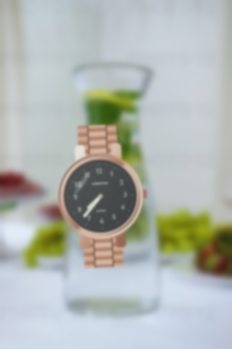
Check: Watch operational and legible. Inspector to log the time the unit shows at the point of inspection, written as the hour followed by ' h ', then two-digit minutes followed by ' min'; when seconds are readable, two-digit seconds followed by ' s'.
7 h 37 min
